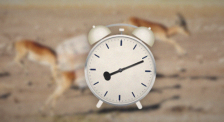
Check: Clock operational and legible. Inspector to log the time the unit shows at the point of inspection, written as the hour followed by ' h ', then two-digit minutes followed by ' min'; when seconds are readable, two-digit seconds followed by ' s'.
8 h 11 min
